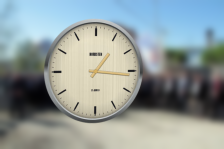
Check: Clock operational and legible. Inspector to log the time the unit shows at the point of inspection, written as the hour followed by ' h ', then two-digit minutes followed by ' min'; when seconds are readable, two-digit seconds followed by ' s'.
1 h 16 min
